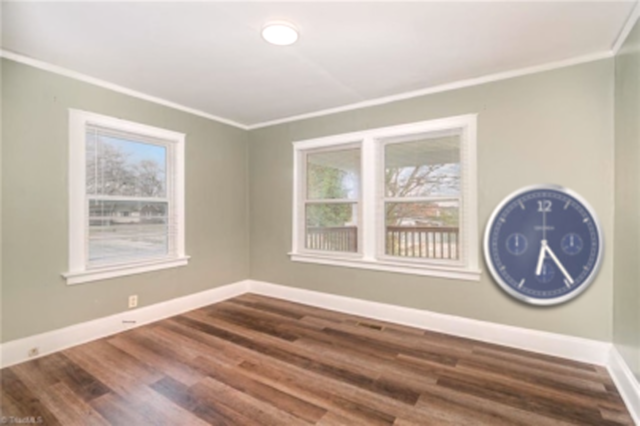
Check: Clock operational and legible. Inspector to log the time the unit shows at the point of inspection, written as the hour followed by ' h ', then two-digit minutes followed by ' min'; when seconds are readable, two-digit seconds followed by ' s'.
6 h 24 min
